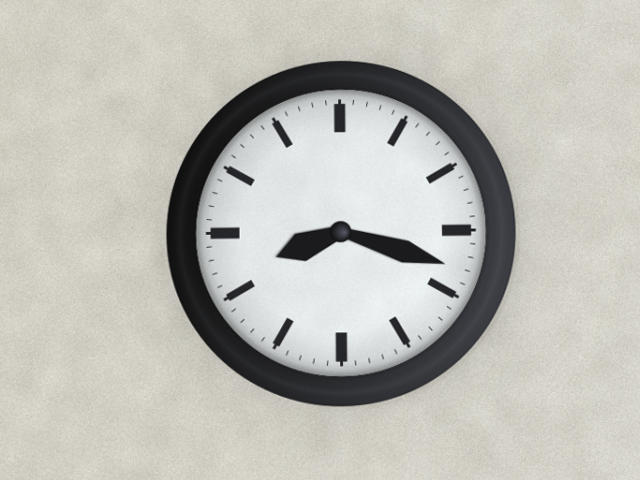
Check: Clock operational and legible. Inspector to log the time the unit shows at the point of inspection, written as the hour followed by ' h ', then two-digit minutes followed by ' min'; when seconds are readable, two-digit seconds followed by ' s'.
8 h 18 min
